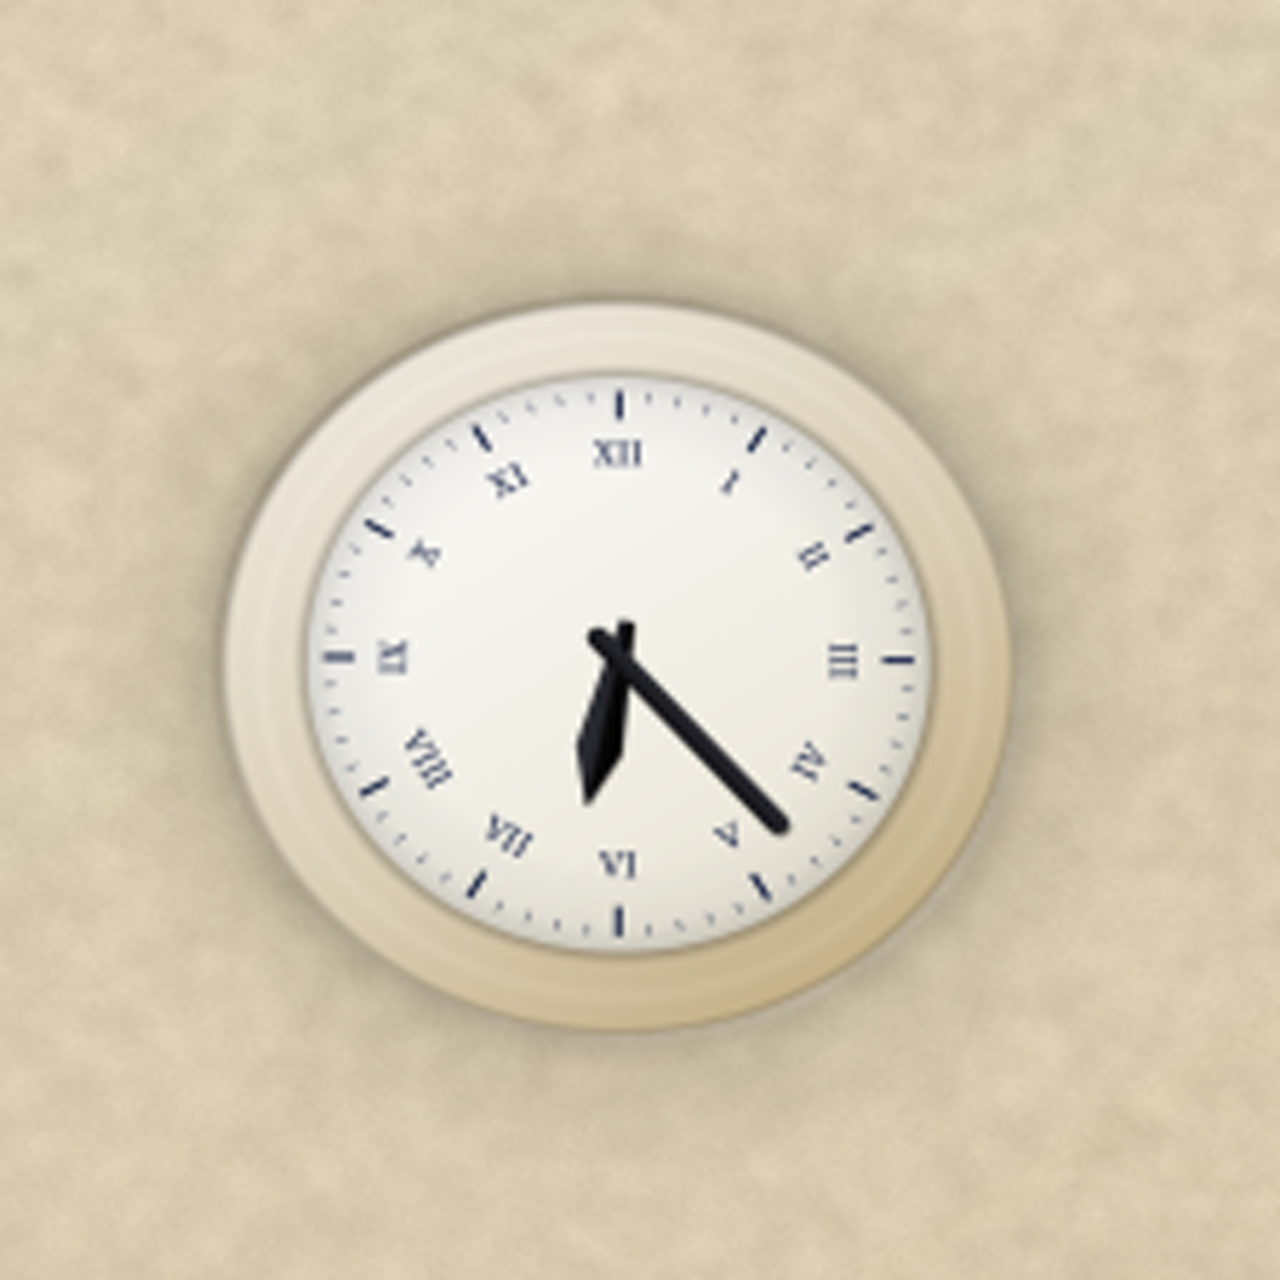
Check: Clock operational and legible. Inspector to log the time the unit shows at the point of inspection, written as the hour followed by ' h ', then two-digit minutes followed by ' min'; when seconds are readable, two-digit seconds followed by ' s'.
6 h 23 min
